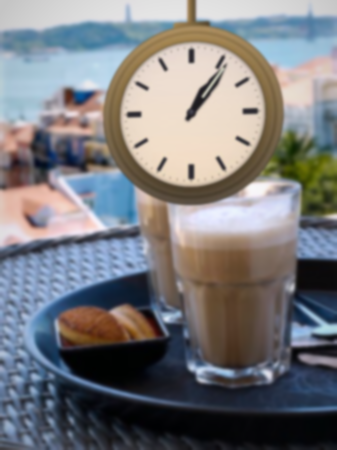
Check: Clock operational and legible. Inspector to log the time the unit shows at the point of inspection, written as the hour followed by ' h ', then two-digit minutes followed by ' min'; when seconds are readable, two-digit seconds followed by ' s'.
1 h 06 min
